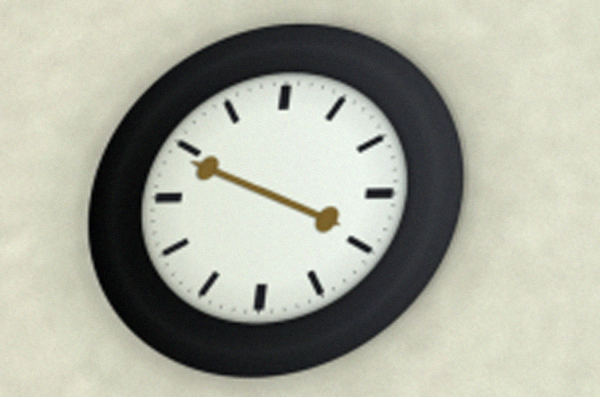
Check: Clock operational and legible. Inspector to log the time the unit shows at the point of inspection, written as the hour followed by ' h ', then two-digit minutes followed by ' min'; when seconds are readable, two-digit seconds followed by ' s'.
3 h 49 min
